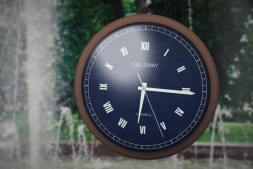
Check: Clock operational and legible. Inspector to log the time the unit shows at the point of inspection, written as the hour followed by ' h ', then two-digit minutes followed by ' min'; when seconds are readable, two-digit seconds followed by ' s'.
6 h 15 min 26 s
